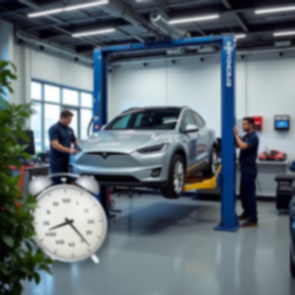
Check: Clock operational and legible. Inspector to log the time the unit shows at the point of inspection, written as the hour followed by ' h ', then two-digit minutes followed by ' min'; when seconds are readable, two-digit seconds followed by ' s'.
8 h 24 min
